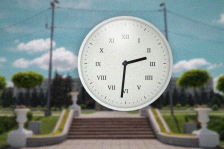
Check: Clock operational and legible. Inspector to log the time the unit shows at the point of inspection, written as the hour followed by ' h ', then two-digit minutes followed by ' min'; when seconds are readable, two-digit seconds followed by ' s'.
2 h 31 min
